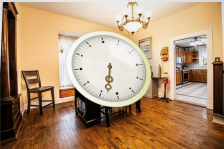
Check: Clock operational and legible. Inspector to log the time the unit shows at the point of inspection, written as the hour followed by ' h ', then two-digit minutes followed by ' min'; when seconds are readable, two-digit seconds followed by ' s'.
6 h 33 min
